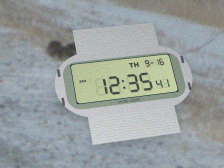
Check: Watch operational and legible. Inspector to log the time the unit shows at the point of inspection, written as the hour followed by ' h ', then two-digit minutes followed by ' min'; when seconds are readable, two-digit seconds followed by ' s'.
12 h 35 min 41 s
